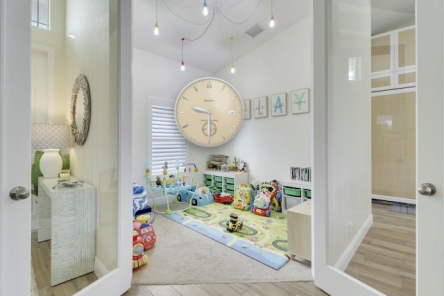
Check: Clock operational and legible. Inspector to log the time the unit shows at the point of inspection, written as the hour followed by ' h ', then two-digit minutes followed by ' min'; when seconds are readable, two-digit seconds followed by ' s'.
9 h 30 min
